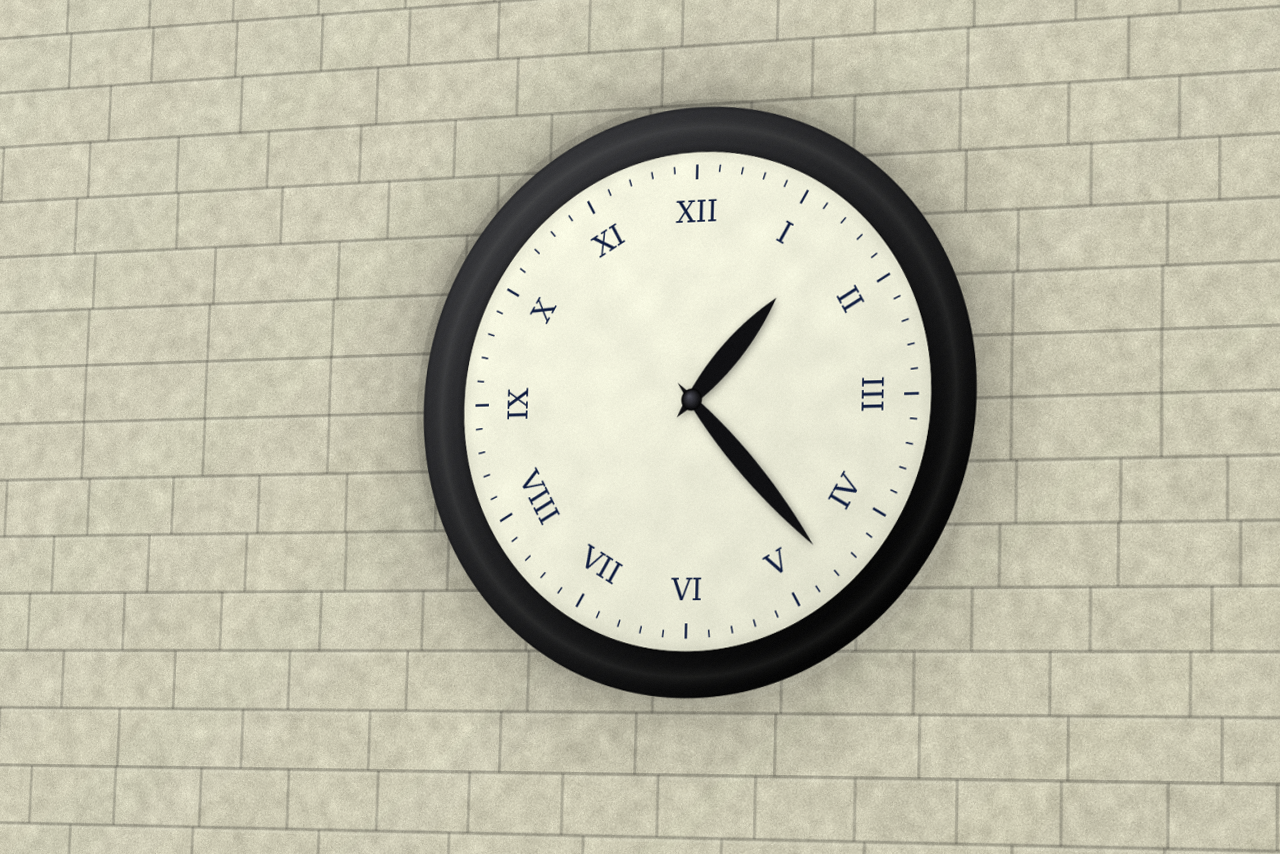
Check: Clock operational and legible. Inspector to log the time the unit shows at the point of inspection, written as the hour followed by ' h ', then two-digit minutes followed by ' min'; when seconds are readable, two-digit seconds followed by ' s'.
1 h 23 min
